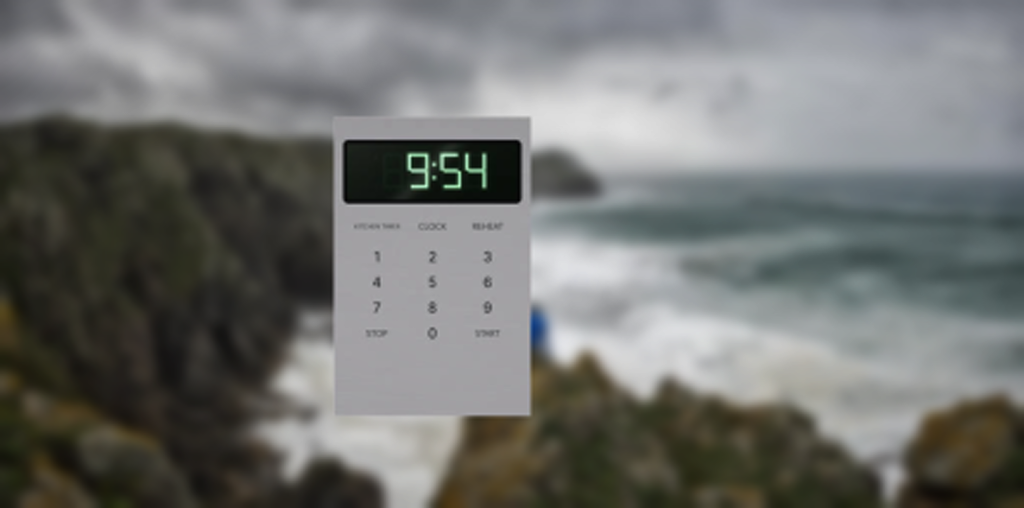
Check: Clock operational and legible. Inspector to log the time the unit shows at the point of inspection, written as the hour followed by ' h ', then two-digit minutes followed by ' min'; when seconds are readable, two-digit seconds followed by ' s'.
9 h 54 min
